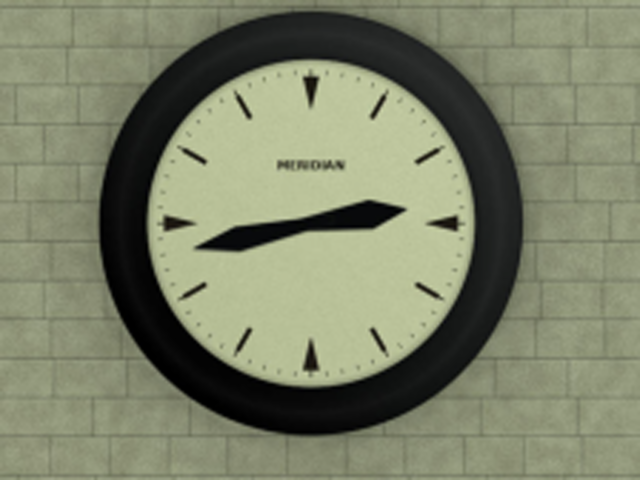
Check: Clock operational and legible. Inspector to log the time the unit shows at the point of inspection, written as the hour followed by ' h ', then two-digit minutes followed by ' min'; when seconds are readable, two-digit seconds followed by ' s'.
2 h 43 min
